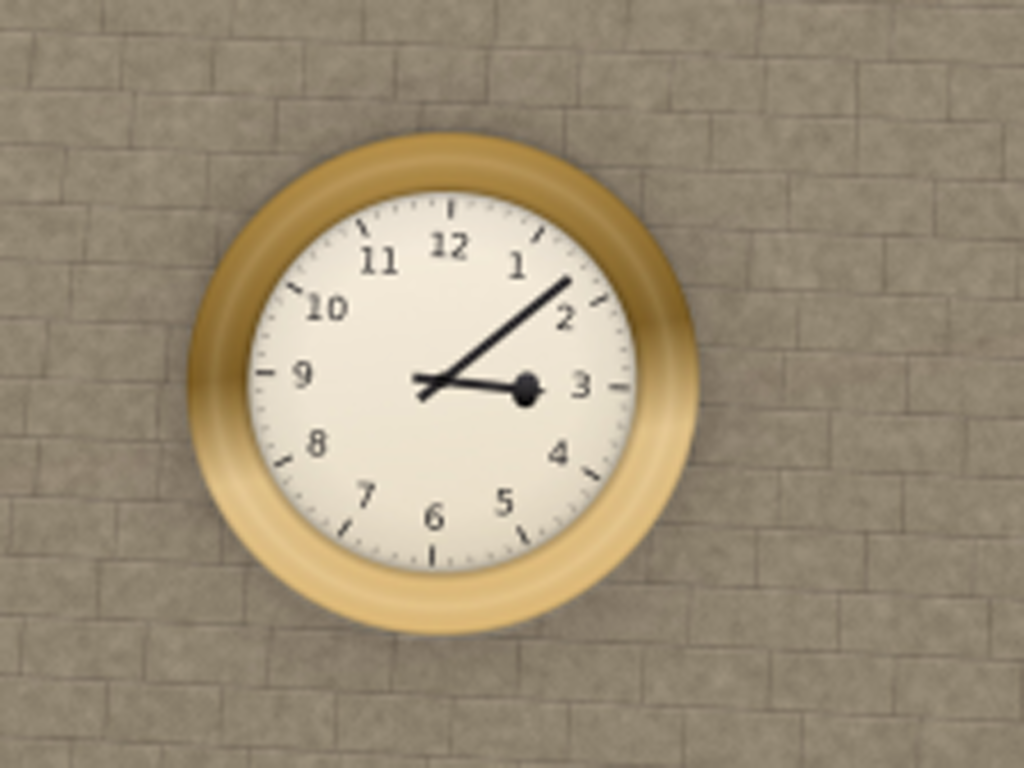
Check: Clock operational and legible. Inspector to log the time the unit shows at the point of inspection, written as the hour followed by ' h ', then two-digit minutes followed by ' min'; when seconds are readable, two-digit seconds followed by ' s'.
3 h 08 min
